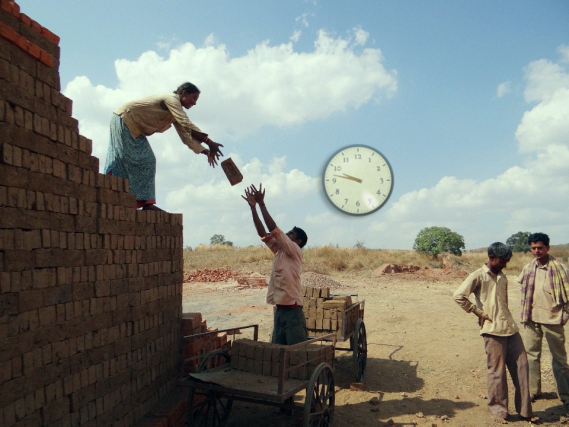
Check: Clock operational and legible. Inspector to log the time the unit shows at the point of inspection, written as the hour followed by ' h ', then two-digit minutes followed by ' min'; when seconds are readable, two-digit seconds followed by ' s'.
9 h 47 min
